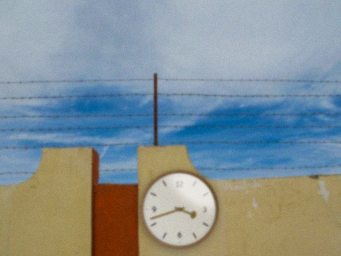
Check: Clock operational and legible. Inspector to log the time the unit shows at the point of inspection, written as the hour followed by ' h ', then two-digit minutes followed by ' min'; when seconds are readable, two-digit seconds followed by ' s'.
3 h 42 min
